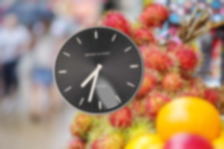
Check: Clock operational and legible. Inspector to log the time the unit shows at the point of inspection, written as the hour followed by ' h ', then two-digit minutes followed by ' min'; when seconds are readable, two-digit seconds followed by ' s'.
7 h 33 min
